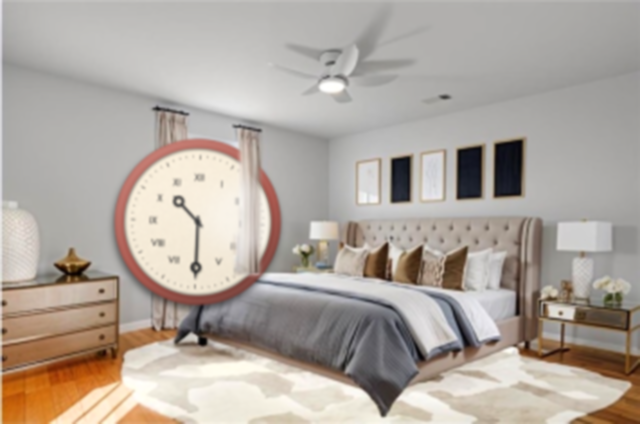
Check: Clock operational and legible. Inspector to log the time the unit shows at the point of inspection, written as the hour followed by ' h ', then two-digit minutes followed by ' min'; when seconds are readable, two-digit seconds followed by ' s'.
10 h 30 min
